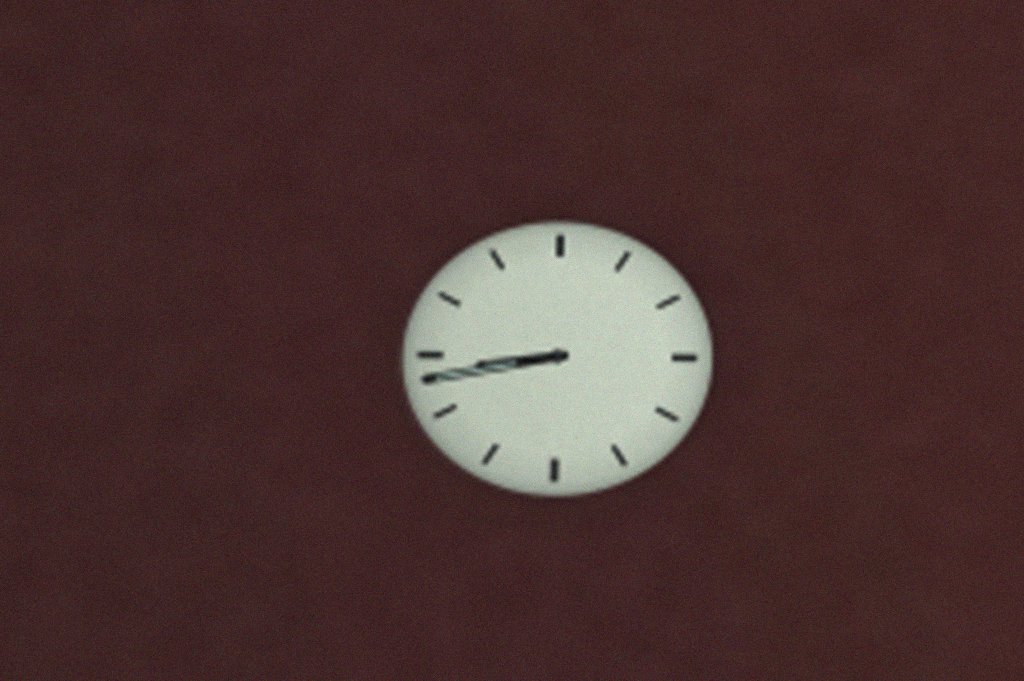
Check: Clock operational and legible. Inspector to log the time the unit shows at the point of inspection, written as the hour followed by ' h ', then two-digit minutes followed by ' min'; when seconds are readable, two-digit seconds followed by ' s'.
8 h 43 min
